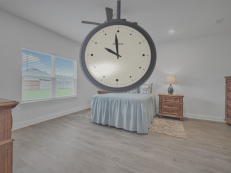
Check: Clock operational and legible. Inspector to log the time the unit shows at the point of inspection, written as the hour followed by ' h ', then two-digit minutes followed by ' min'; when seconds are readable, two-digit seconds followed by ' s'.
9 h 59 min
